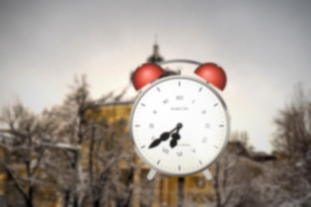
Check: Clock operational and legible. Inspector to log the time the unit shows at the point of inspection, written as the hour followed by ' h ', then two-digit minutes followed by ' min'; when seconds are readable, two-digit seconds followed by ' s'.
6 h 39 min
